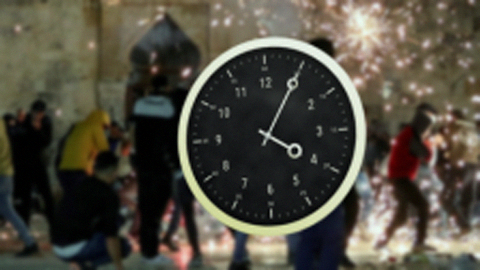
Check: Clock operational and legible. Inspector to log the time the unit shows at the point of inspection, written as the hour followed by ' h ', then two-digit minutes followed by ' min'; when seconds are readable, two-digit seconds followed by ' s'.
4 h 05 min
